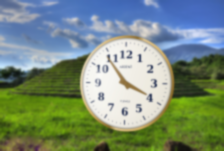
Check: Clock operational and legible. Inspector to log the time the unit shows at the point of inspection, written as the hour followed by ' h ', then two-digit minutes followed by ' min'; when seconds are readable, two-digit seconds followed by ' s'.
3 h 54 min
